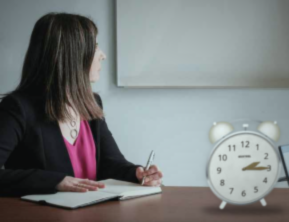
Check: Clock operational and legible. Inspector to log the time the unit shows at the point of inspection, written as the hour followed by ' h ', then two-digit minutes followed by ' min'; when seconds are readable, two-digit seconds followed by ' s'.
2 h 15 min
